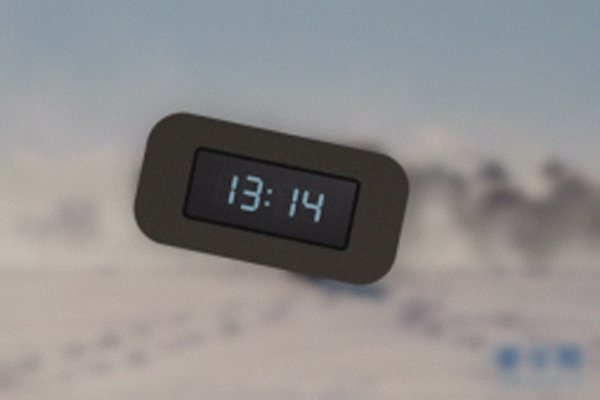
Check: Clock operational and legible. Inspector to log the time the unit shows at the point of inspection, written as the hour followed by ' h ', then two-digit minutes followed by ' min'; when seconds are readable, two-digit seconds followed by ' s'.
13 h 14 min
